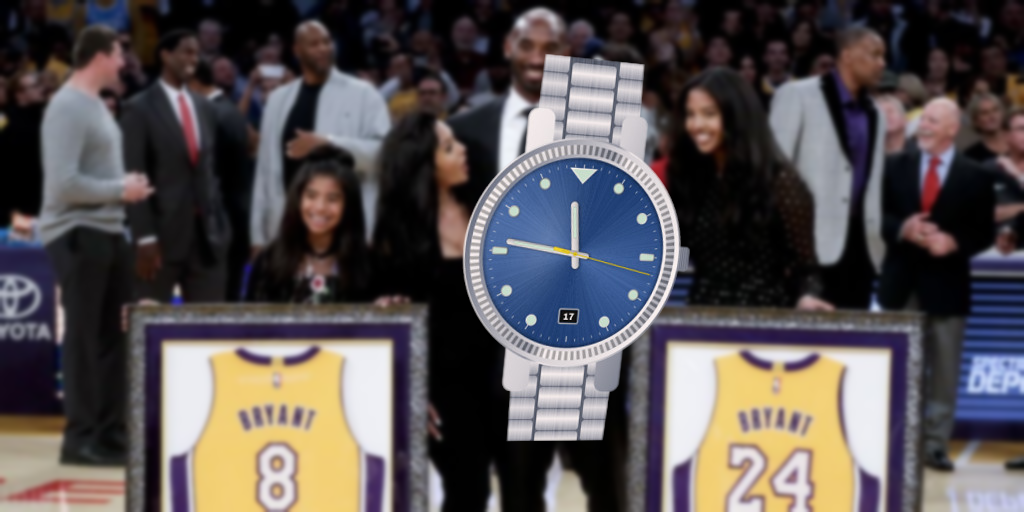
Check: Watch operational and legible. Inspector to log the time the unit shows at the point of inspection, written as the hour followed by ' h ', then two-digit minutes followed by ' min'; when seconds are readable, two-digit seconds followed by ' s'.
11 h 46 min 17 s
